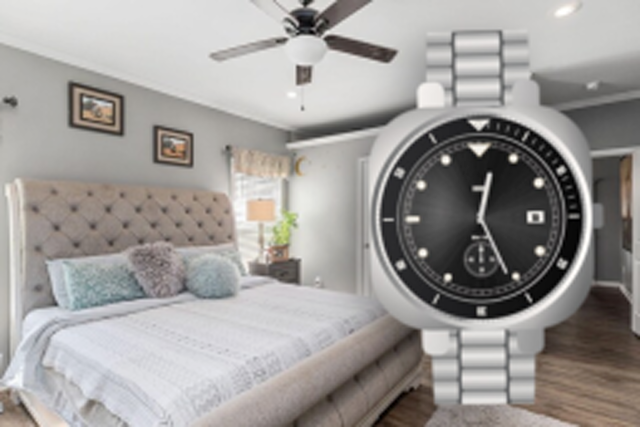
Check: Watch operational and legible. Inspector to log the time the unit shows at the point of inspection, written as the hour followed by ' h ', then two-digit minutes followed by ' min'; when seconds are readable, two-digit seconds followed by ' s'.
12 h 26 min
